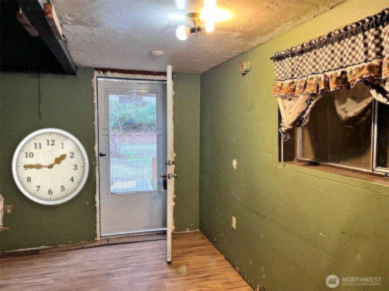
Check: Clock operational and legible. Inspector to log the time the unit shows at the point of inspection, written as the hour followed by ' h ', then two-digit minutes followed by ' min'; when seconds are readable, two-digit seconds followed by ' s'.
1 h 45 min
